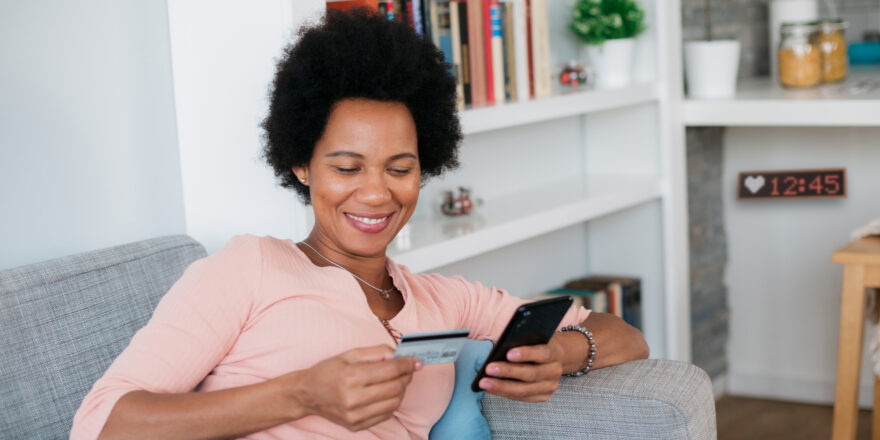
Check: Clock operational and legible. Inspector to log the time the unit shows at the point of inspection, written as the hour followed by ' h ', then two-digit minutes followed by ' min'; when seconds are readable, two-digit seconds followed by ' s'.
12 h 45 min
